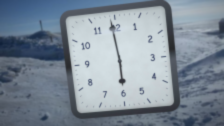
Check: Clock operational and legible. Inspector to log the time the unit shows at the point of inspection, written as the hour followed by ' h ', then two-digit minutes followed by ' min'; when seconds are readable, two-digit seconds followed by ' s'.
5 h 59 min
